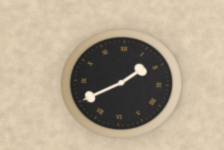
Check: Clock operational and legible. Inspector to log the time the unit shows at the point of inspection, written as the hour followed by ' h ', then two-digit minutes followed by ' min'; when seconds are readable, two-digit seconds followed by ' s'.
1 h 40 min
